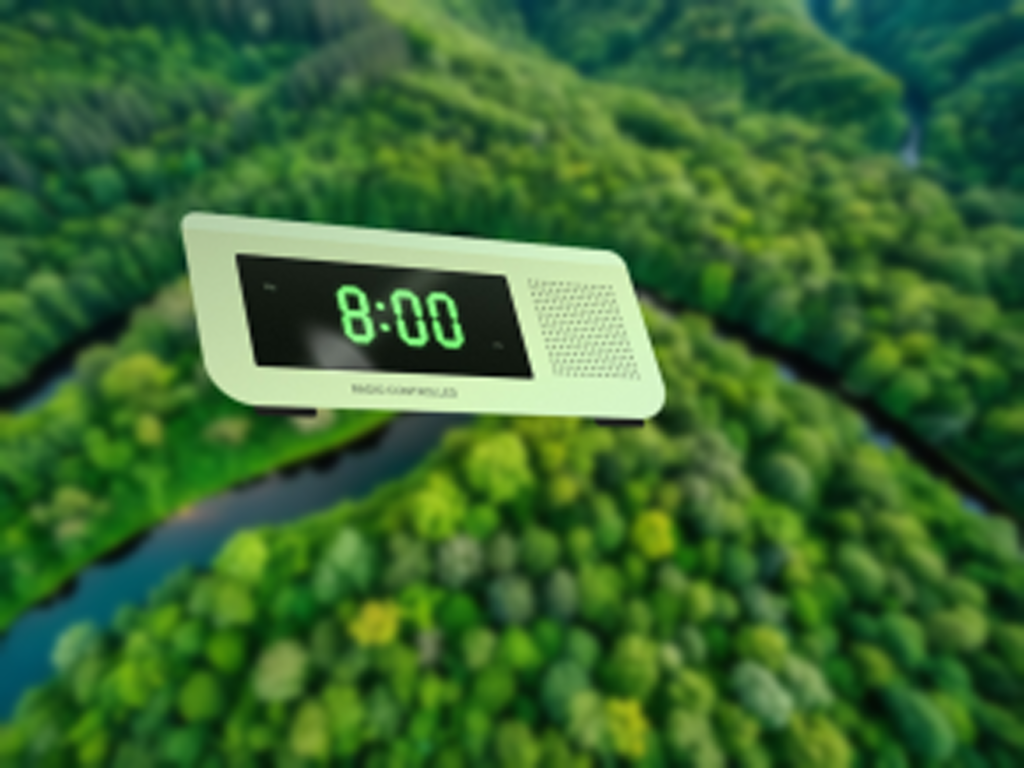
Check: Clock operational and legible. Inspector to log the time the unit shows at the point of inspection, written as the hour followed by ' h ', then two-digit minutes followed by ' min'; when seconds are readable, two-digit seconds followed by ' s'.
8 h 00 min
